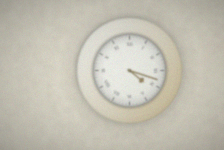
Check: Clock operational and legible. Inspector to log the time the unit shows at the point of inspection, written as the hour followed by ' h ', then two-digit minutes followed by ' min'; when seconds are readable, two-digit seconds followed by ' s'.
4 h 18 min
